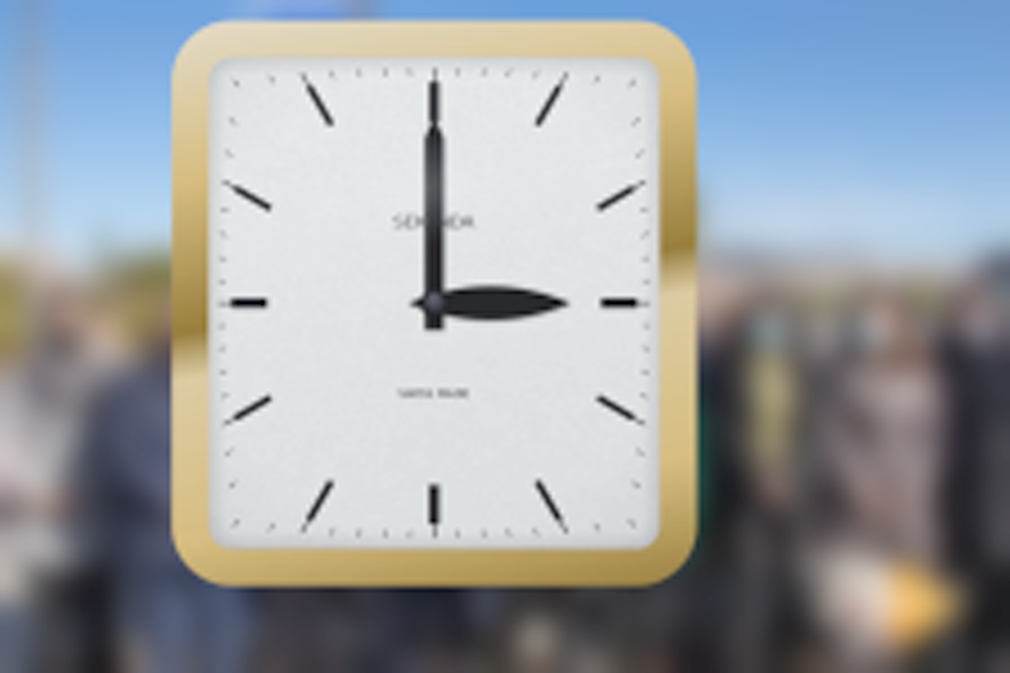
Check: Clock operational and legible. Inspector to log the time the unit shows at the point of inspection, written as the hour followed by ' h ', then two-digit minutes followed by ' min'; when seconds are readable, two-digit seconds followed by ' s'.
3 h 00 min
